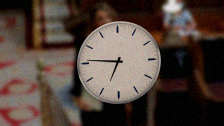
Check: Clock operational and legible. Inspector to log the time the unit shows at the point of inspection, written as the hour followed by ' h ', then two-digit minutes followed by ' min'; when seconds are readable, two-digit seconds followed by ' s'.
6 h 46 min
